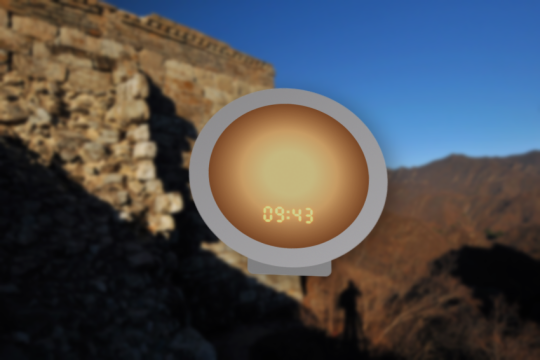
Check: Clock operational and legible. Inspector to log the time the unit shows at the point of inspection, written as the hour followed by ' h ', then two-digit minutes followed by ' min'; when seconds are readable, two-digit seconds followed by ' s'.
9 h 43 min
